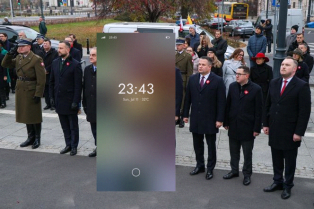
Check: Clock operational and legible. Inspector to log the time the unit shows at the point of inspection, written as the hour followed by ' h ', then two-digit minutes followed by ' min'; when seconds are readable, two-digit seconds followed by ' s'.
23 h 43 min
